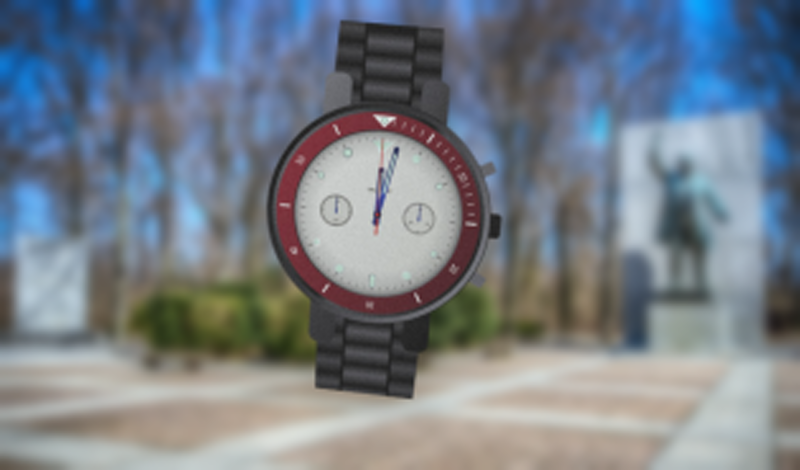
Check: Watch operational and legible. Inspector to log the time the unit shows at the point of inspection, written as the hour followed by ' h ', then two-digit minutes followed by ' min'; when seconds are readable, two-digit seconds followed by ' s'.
12 h 02 min
